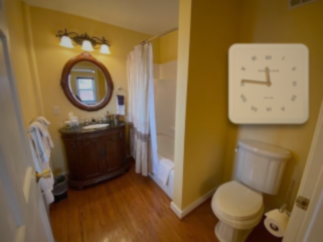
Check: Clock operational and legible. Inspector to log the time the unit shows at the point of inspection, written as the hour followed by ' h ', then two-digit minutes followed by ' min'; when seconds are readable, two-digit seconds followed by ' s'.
11 h 46 min
